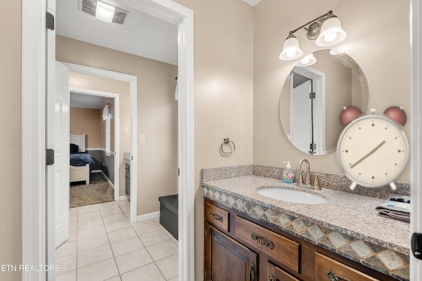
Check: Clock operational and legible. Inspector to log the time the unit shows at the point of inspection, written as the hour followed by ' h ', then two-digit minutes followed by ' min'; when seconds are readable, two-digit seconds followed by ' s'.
1 h 39 min
